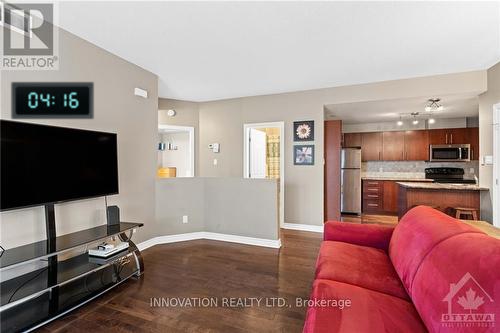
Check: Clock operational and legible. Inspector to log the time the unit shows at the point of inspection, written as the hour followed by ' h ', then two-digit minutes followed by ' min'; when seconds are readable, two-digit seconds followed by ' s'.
4 h 16 min
